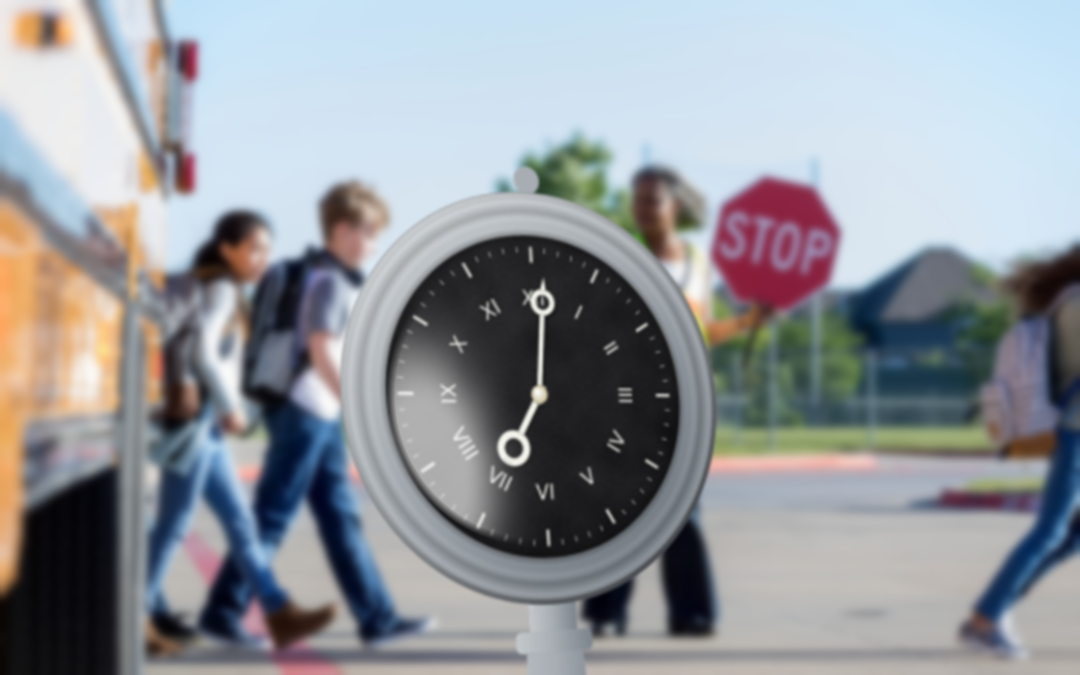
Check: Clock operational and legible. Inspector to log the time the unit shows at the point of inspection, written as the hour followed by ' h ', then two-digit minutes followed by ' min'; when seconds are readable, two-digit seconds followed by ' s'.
7 h 01 min
